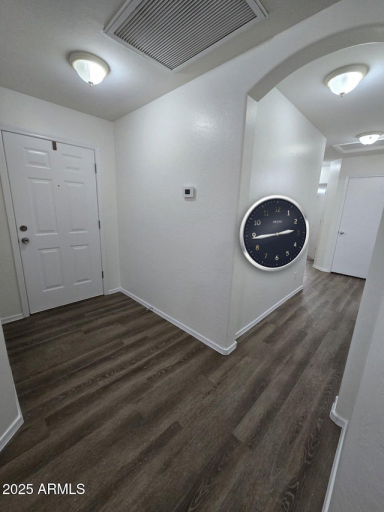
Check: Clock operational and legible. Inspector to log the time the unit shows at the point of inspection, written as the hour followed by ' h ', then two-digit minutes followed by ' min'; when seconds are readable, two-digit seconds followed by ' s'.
2 h 44 min
